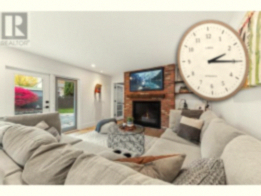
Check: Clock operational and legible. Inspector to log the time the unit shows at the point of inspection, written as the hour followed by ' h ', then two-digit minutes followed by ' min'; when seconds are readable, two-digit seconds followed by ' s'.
2 h 15 min
